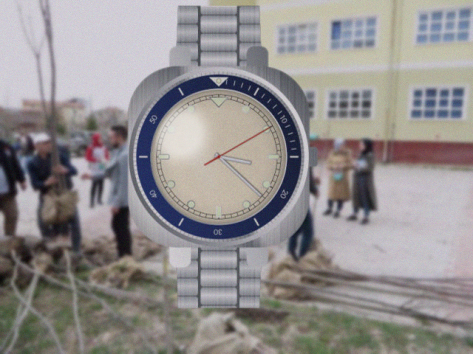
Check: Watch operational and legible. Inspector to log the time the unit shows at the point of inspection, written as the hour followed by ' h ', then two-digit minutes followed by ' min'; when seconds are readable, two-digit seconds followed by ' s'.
3 h 22 min 10 s
